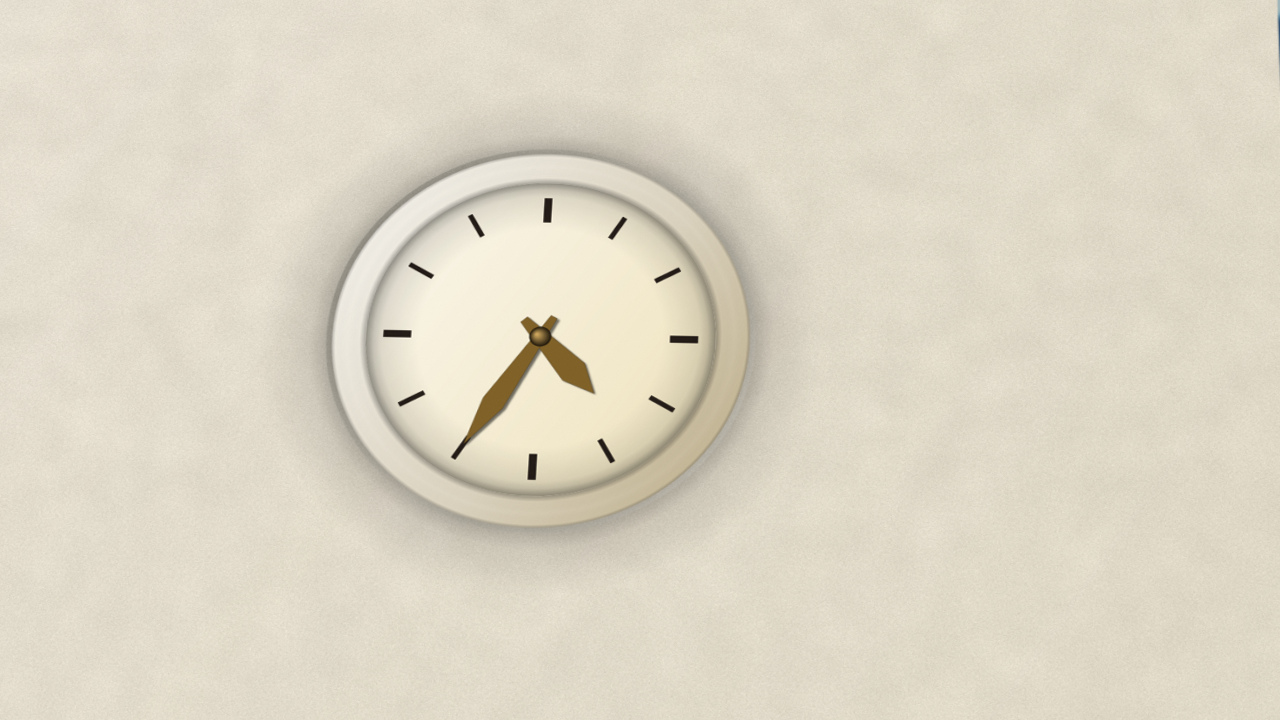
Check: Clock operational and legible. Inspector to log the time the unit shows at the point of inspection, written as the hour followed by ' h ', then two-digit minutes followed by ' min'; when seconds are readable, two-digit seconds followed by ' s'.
4 h 35 min
